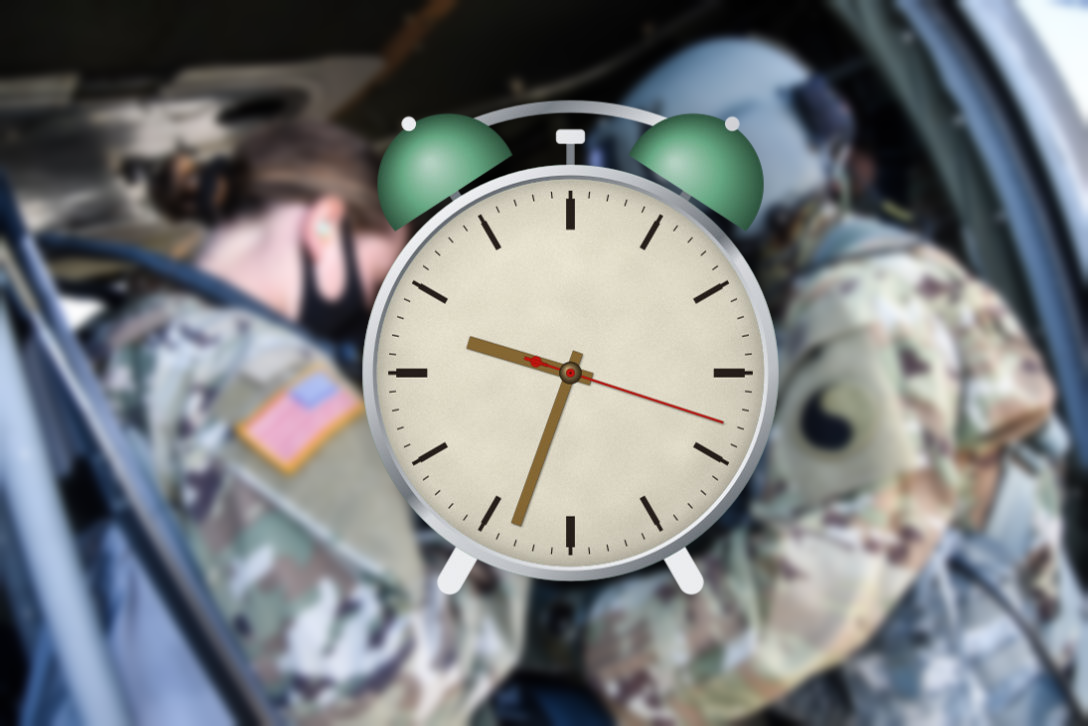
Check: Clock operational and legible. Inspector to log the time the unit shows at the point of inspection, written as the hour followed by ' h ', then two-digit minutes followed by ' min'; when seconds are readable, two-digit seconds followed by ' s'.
9 h 33 min 18 s
